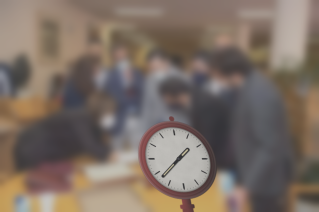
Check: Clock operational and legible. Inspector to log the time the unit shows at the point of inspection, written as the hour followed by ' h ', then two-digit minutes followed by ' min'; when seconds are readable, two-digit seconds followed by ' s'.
1 h 38 min
